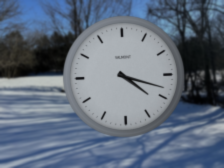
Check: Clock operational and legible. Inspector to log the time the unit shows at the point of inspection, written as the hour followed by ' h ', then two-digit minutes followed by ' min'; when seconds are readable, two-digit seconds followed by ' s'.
4 h 18 min
